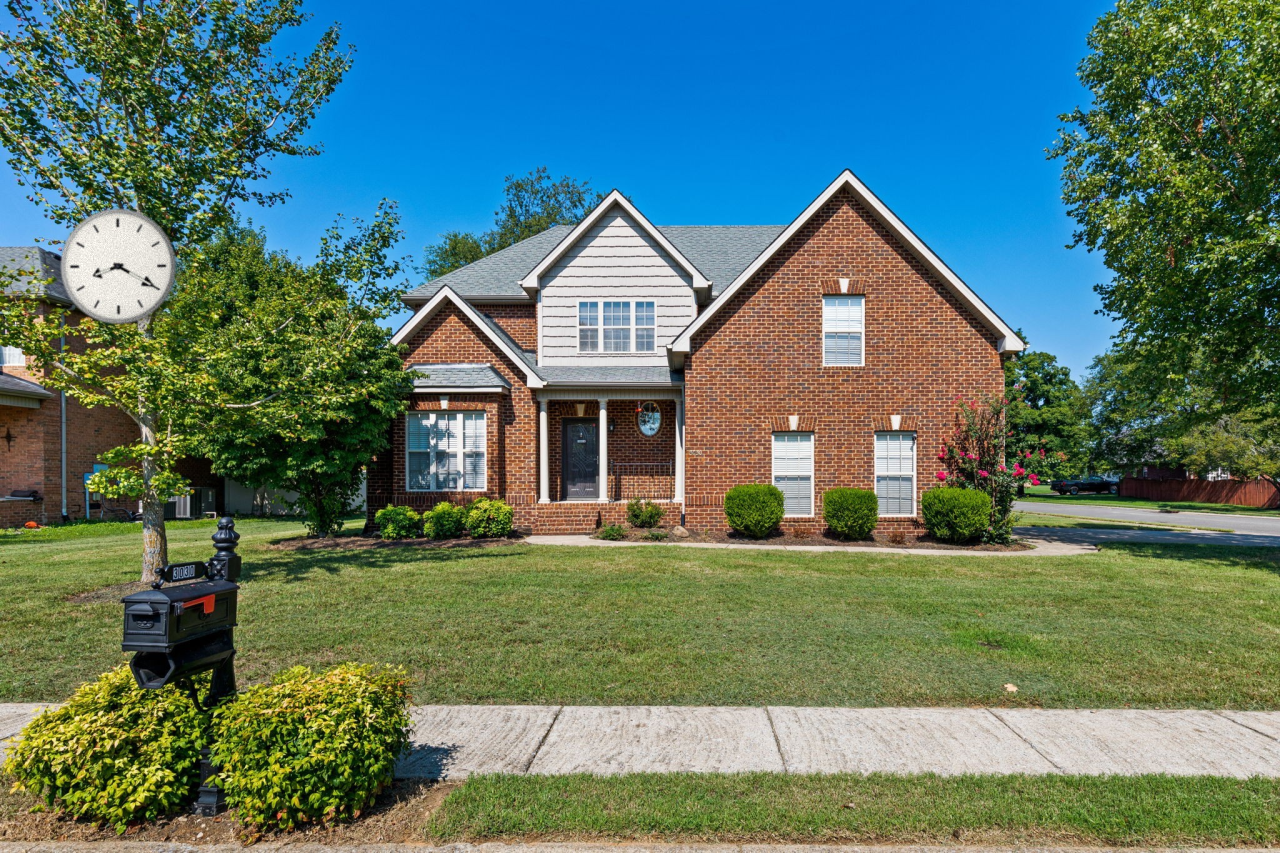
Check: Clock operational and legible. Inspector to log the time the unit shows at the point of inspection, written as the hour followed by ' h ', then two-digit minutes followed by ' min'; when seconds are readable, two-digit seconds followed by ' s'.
8 h 20 min
